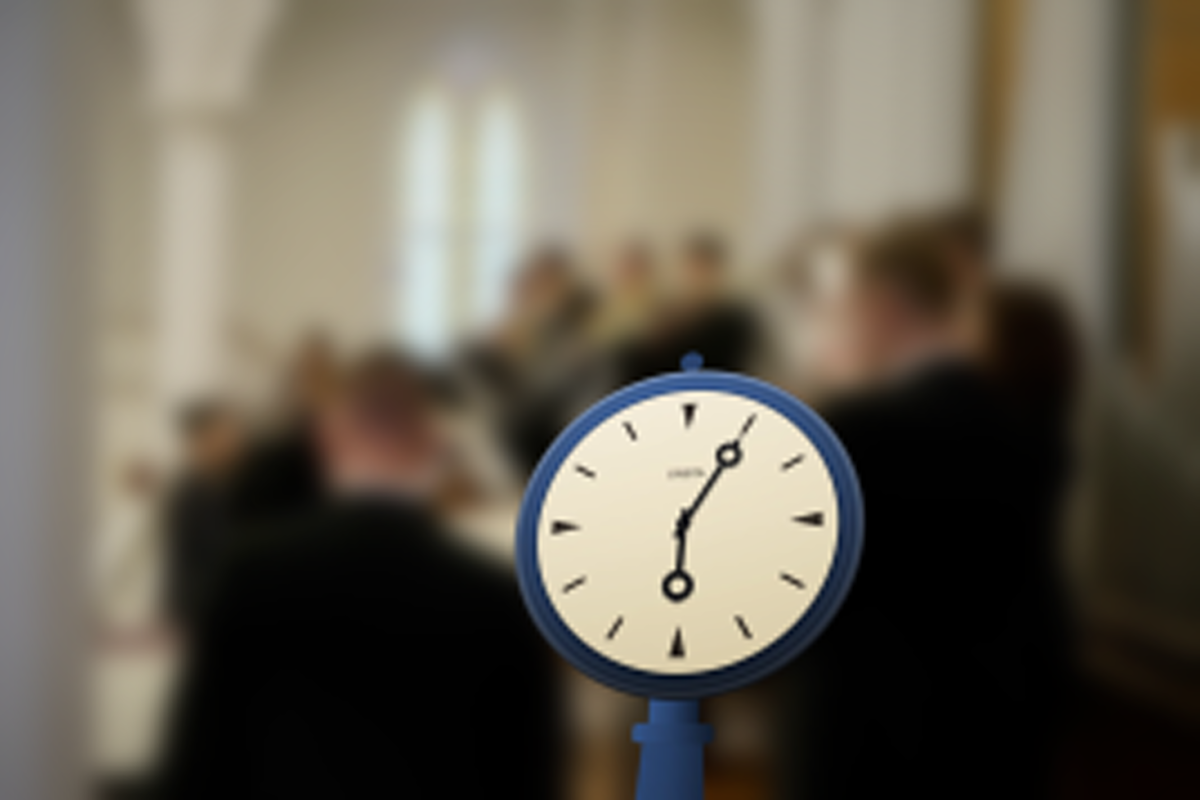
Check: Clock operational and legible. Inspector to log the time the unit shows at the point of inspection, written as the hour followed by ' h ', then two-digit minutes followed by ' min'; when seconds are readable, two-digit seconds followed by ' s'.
6 h 05 min
